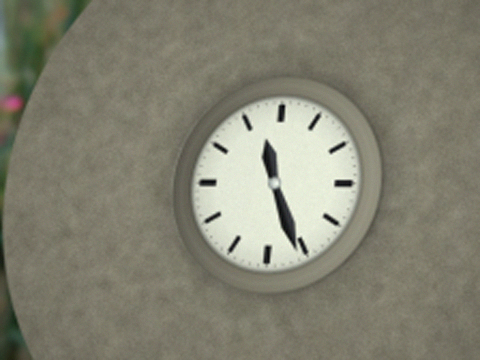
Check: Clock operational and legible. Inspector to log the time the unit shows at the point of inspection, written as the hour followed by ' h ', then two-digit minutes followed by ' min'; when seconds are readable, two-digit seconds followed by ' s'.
11 h 26 min
